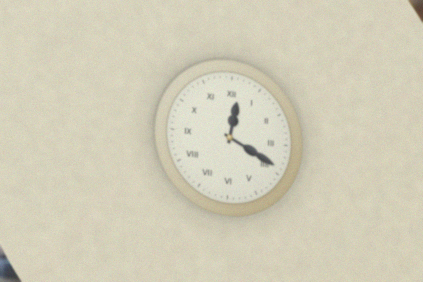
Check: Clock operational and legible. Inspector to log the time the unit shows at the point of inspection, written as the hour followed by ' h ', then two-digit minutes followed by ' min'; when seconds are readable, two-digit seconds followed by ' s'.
12 h 19 min
